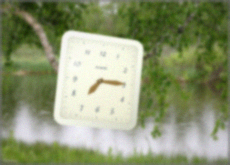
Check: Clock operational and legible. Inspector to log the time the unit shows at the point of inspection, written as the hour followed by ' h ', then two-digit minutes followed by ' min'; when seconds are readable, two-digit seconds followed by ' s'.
7 h 15 min
